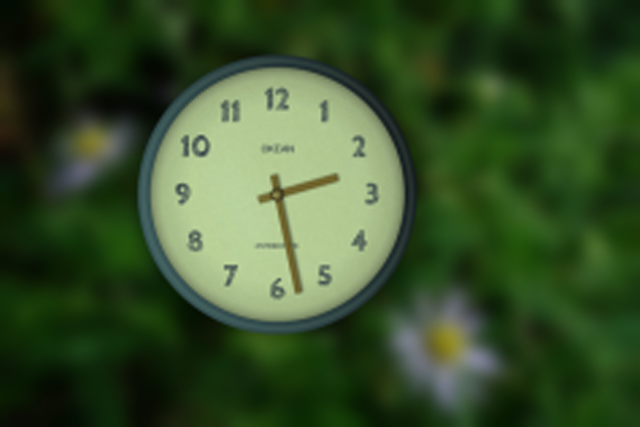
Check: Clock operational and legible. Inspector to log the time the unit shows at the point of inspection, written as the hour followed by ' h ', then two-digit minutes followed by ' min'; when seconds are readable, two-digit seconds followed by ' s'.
2 h 28 min
